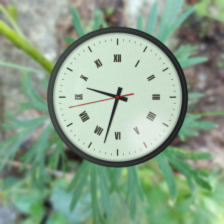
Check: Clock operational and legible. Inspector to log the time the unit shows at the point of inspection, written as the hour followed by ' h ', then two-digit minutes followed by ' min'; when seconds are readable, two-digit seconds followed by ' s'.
9 h 32 min 43 s
